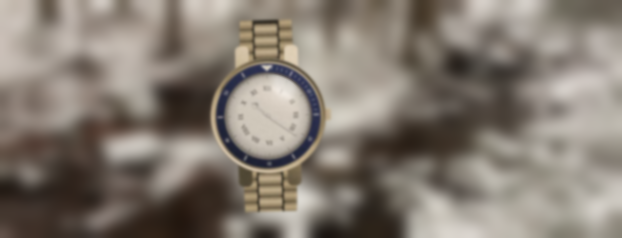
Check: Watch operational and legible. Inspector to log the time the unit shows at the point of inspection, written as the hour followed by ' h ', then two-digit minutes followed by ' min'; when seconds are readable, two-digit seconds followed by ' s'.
10 h 21 min
